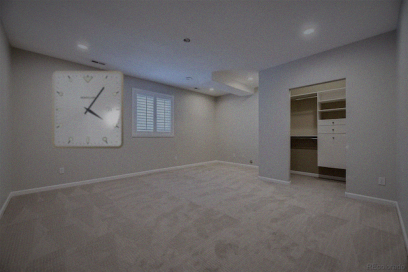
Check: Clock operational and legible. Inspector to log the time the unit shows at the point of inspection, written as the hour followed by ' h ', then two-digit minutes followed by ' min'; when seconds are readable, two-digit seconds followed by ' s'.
4 h 06 min
